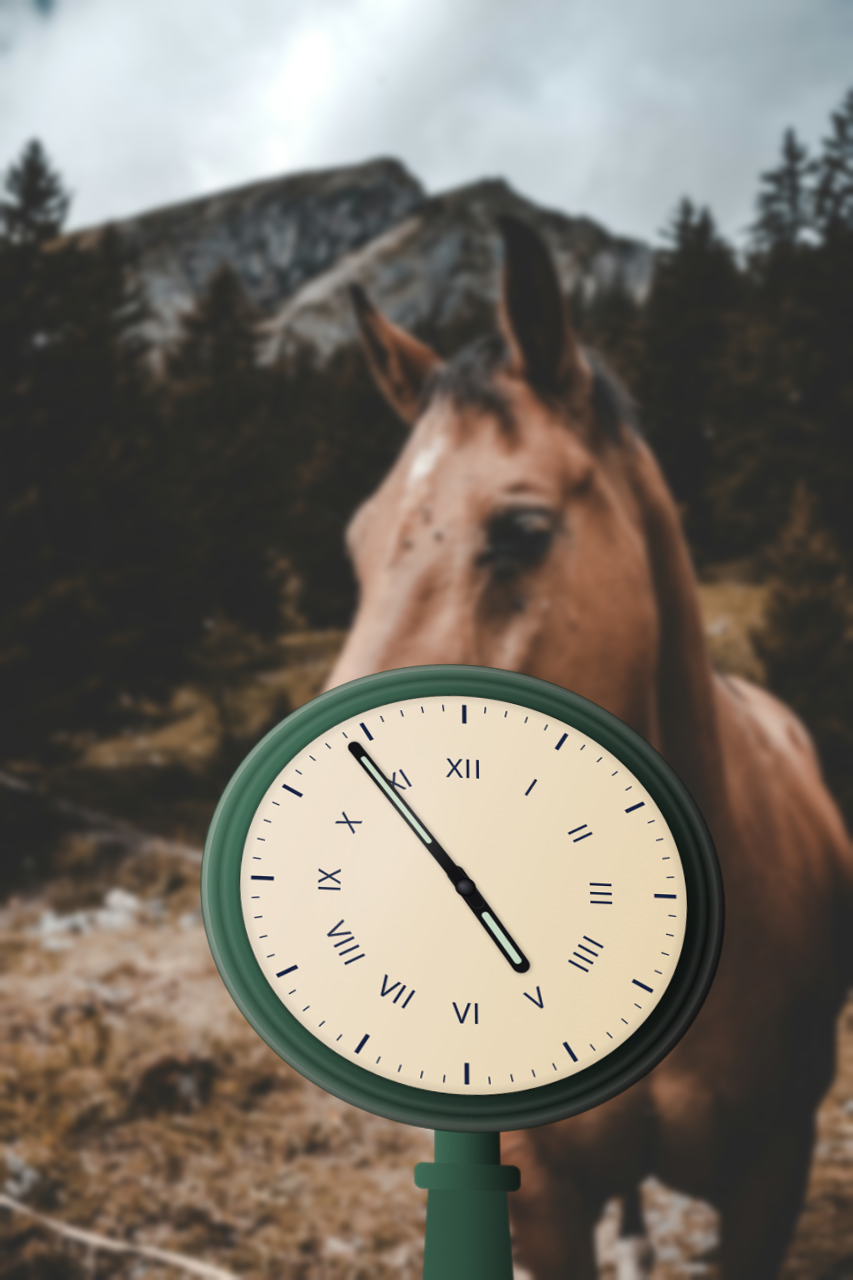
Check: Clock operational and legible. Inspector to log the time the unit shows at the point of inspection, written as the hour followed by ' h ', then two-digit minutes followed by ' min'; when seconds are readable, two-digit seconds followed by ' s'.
4 h 54 min
